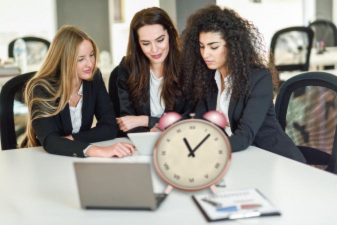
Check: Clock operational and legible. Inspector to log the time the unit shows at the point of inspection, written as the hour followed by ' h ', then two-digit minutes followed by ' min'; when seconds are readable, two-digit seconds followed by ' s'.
11 h 07 min
